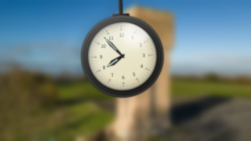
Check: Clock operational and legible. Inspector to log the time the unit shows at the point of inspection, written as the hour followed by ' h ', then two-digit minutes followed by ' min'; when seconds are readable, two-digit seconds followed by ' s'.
7 h 53 min
